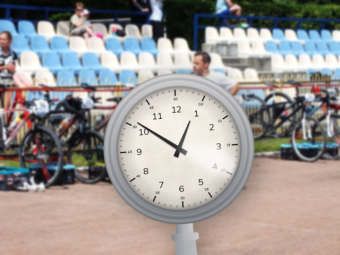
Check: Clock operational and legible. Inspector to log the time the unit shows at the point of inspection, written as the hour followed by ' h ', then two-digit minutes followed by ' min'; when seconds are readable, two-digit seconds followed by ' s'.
12 h 51 min
